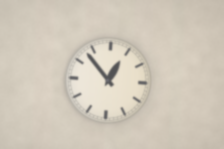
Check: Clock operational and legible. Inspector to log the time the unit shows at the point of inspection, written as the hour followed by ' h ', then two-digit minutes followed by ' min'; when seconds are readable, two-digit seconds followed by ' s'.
12 h 53 min
